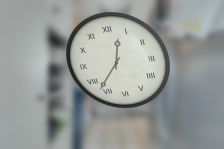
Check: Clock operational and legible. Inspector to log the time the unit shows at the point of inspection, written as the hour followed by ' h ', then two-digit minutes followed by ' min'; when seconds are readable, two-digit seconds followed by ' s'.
12 h 37 min
